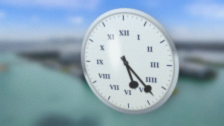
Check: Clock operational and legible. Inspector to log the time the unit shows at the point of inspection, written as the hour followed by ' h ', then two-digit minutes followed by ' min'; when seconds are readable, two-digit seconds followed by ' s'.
5 h 23 min
